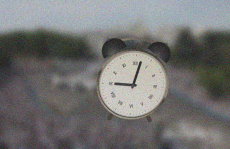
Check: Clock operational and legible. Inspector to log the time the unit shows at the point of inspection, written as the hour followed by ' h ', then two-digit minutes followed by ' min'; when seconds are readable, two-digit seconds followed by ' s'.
9 h 02 min
